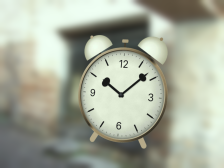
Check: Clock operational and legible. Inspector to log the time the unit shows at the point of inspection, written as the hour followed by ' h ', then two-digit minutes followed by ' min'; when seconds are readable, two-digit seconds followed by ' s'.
10 h 08 min
